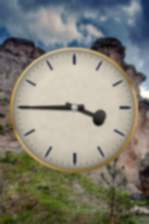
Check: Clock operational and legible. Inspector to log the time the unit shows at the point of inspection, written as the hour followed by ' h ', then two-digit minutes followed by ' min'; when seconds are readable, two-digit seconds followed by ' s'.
3 h 45 min
